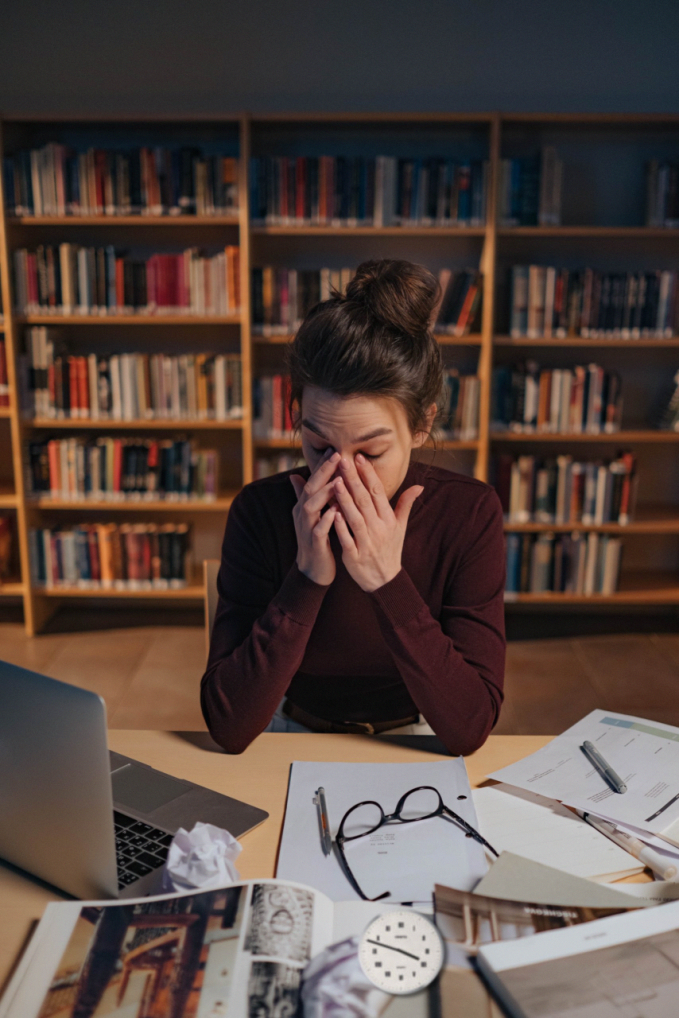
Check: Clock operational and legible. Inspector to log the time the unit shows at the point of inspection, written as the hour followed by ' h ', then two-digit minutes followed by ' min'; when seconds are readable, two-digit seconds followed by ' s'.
3 h 48 min
